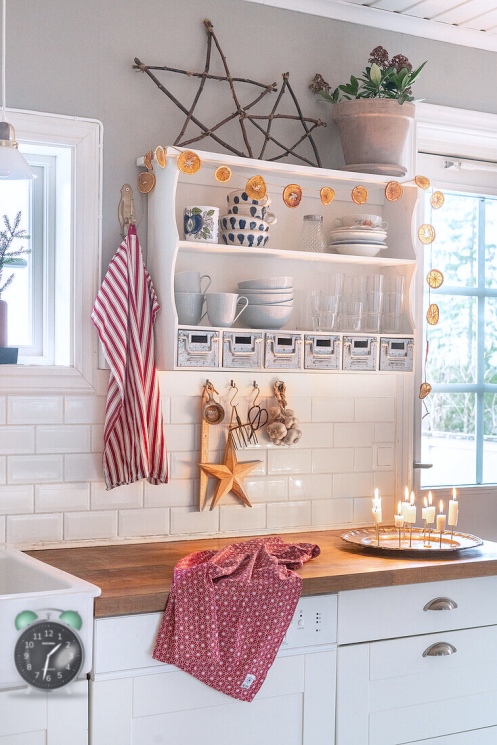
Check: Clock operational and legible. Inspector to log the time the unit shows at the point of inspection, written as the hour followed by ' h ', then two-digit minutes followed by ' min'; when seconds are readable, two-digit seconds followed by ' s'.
1 h 32 min
